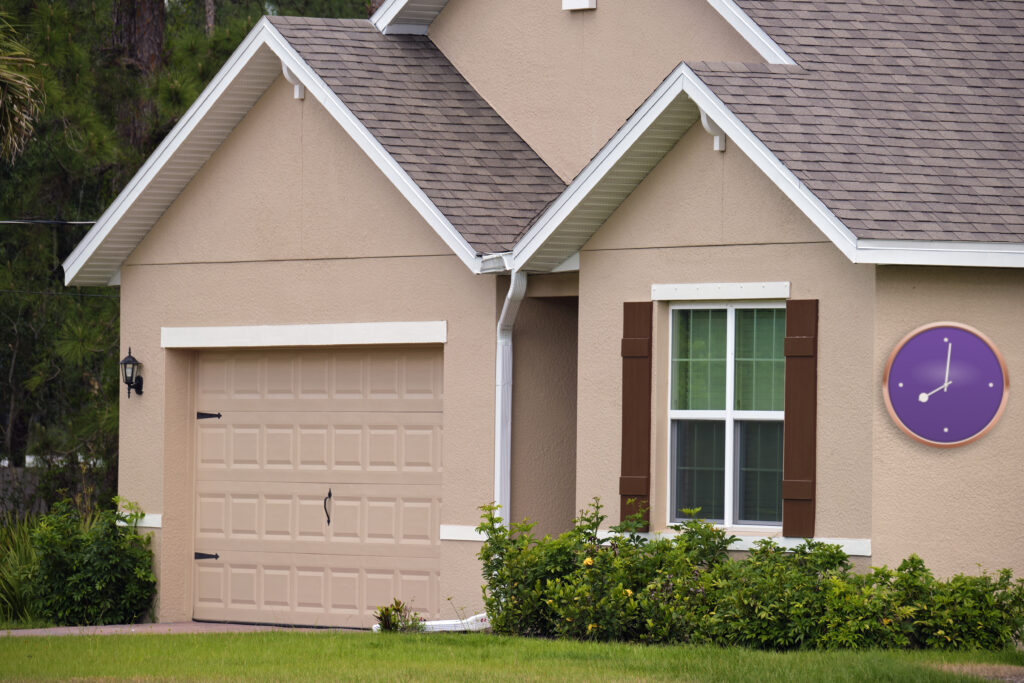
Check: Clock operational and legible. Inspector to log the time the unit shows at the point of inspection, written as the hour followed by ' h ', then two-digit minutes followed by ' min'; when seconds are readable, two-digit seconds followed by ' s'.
8 h 01 min
